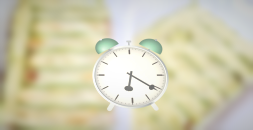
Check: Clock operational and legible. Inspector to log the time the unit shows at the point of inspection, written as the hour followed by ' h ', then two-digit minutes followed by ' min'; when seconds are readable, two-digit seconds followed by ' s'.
6 h 21 min
